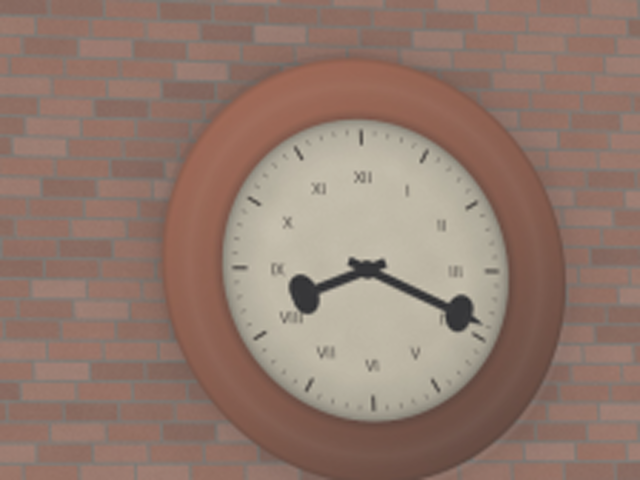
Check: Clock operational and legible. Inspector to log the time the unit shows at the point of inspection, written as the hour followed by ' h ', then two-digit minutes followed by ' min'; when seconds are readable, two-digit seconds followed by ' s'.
8 h 19 min
